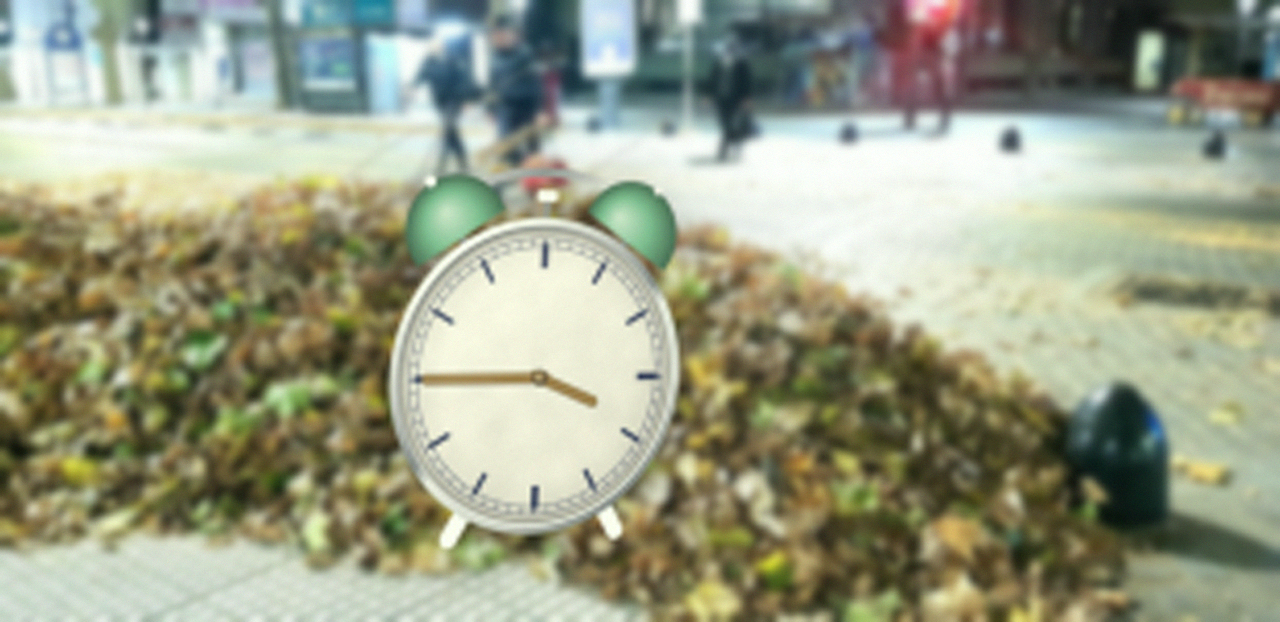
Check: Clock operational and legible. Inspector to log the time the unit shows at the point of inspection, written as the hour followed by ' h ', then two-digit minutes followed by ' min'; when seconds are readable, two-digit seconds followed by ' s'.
3 h 45 min
